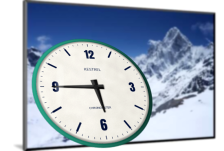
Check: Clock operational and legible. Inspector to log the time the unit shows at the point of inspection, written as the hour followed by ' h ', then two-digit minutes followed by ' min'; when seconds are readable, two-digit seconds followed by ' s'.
5 h 45 min
